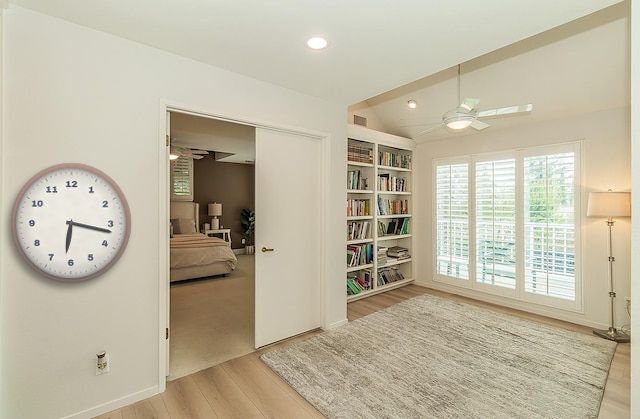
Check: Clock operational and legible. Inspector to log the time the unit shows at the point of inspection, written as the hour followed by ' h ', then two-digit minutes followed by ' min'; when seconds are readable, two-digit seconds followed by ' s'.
6 h 17 min
